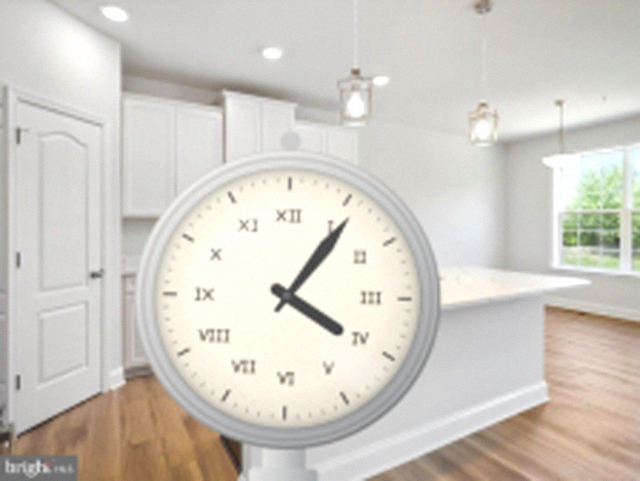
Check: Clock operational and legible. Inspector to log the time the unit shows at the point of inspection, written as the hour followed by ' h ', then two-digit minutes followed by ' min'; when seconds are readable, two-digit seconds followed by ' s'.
4 h 06 min
